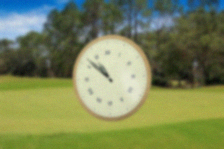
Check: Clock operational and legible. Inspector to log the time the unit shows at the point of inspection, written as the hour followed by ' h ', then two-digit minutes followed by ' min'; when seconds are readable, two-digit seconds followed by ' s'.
10 h 52 min
